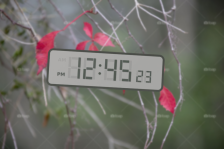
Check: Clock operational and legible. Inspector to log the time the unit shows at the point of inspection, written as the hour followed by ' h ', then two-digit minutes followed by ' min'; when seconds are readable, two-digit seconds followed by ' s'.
12 h 45 min 23 s
